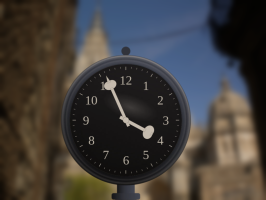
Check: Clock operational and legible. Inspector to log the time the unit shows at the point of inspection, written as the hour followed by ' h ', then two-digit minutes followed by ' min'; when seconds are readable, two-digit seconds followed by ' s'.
3 h 56 min
